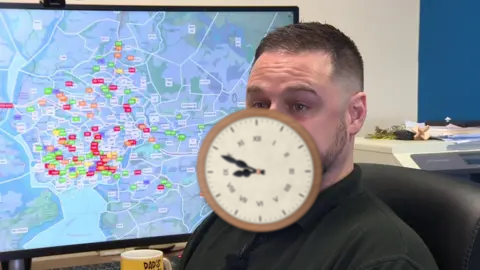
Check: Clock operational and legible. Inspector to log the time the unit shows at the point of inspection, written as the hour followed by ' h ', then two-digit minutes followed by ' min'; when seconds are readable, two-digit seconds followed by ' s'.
8 h 49 min
